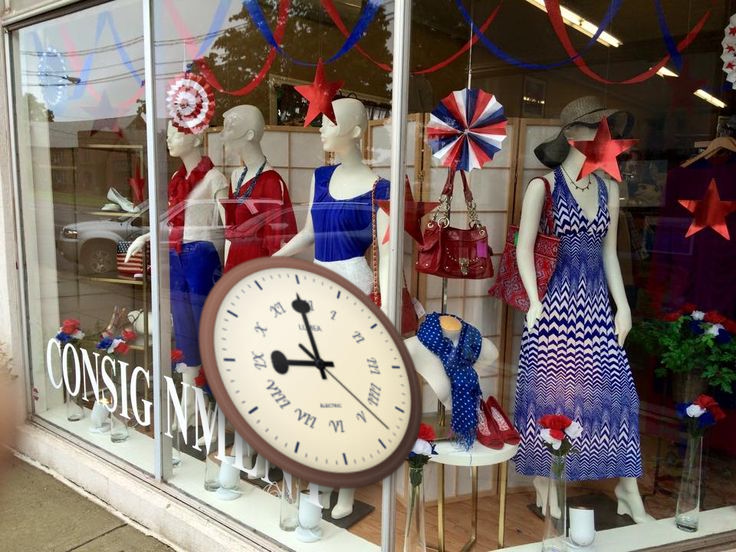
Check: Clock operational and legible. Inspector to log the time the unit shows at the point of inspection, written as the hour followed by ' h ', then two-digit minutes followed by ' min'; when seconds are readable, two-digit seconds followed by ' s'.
8 h 59 min 23 s
